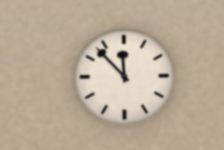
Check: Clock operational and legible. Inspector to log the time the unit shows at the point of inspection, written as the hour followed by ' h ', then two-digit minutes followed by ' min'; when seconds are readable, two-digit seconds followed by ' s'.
11 h 53 min
